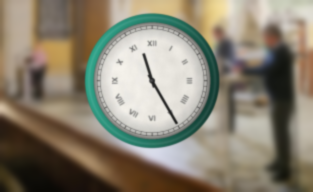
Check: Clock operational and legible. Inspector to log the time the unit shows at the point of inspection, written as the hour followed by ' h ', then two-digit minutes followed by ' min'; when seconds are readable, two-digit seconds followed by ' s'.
11 h 25 min
